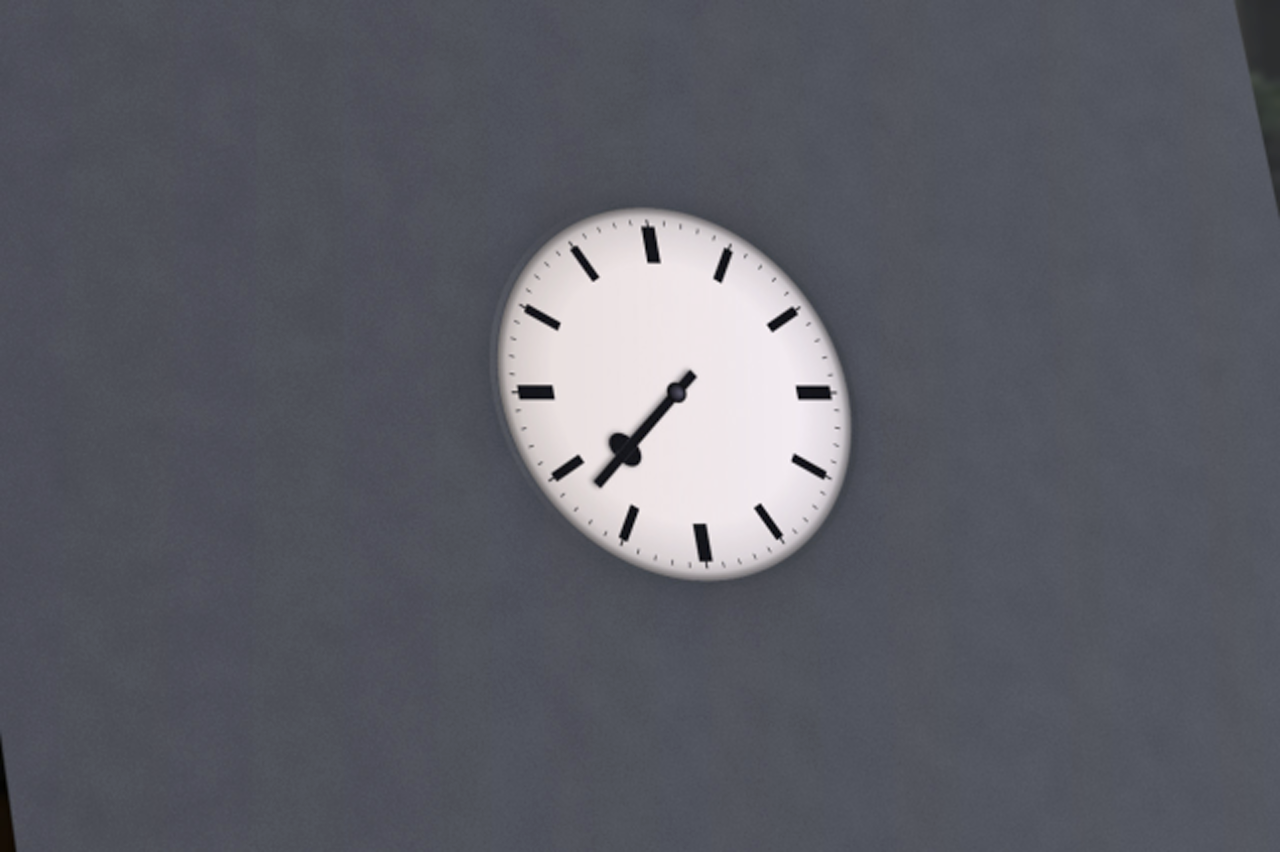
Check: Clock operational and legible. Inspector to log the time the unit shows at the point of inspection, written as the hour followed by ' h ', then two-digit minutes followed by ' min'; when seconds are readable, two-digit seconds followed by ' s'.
7 h 38 min
